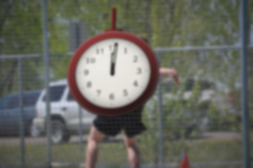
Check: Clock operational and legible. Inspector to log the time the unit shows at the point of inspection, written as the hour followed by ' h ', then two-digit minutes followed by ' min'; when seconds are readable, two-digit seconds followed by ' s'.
12 h 01 min
